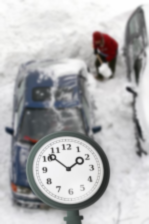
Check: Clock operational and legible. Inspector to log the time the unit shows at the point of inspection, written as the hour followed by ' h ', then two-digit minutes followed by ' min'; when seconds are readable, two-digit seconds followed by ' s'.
1 h 52 min
